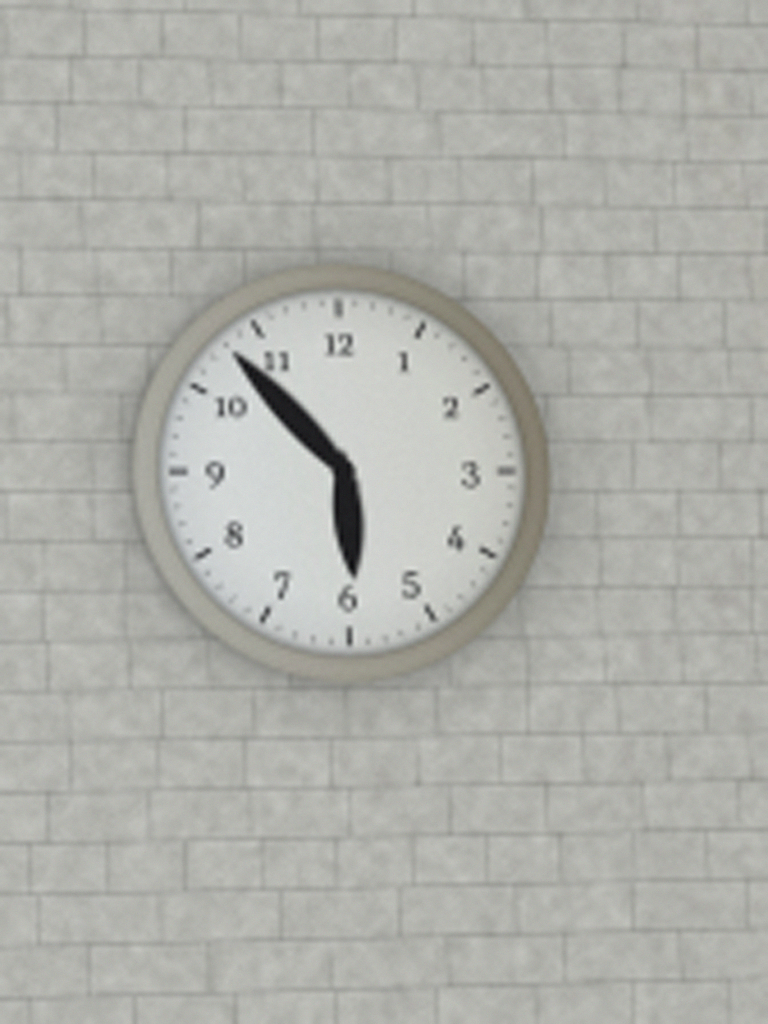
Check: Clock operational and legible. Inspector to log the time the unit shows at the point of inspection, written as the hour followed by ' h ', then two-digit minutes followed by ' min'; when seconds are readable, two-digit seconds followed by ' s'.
5 h 53 min
